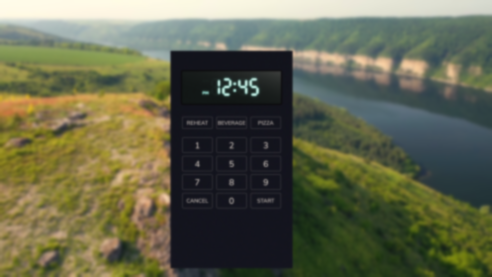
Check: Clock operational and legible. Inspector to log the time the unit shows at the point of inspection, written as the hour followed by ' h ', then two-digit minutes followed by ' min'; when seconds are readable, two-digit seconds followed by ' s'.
12 h 45 min
